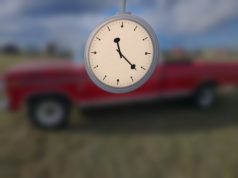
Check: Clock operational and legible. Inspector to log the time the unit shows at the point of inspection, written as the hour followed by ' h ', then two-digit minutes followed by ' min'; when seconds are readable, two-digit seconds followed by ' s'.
11 h 22 min
